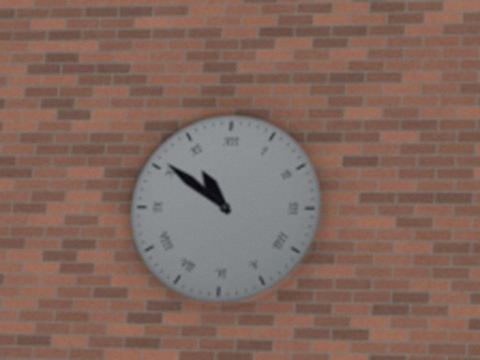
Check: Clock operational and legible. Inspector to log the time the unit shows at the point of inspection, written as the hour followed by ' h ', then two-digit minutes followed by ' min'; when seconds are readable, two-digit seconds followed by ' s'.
10 h 51 min
